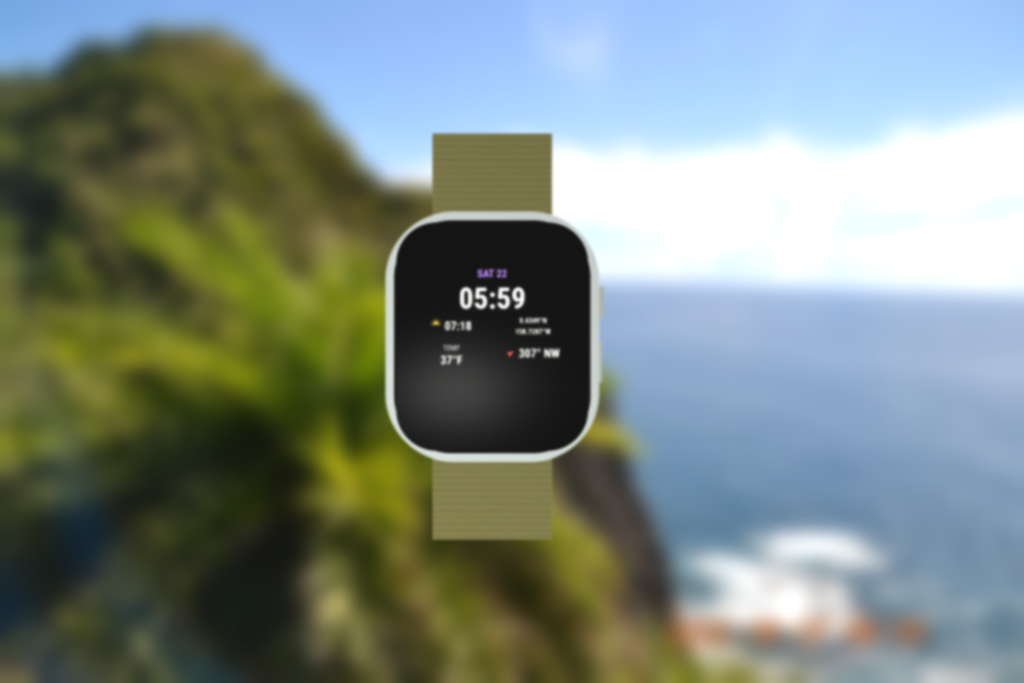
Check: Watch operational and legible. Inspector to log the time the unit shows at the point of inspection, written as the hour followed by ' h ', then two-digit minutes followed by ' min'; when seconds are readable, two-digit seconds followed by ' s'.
5 h 59 min
